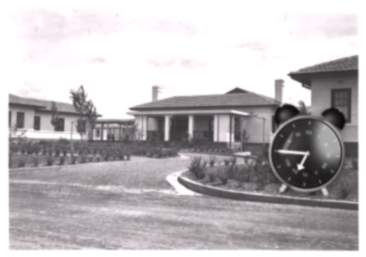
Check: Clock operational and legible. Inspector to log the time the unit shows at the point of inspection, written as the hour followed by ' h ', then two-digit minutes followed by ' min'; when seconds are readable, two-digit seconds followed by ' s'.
6 h 45 min
